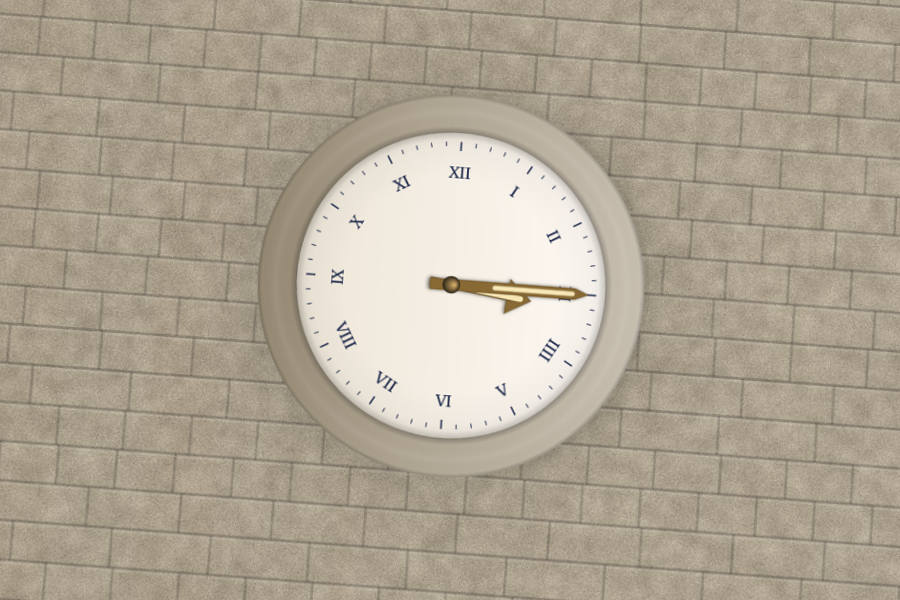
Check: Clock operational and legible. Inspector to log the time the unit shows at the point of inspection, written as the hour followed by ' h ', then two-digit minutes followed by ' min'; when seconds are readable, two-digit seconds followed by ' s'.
3 h 15 min
